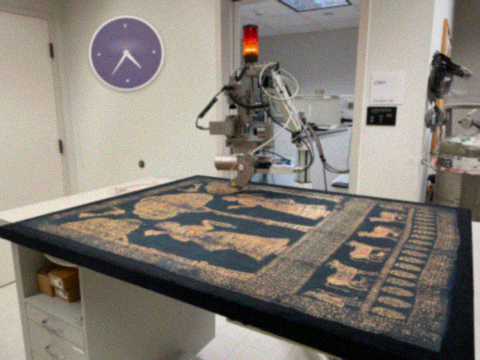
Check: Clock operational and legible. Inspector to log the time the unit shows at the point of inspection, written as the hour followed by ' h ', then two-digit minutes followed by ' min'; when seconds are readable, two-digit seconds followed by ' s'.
4 h 36 min
